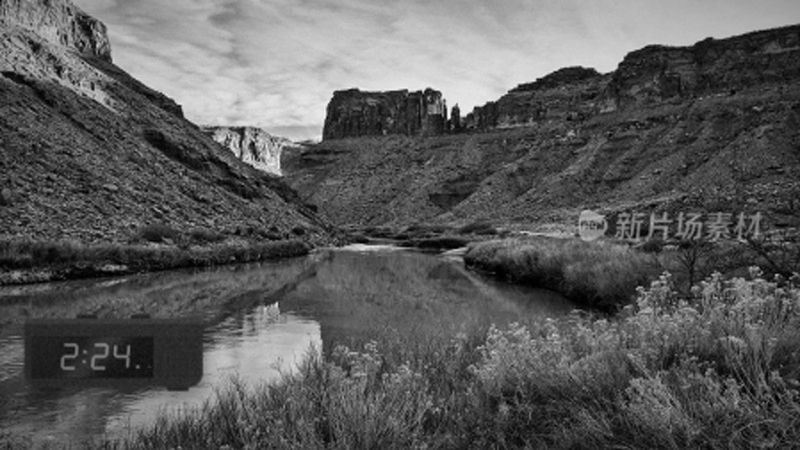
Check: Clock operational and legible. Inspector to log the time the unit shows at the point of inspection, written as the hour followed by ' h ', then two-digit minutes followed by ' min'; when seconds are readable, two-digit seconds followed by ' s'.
2 h 24 min
